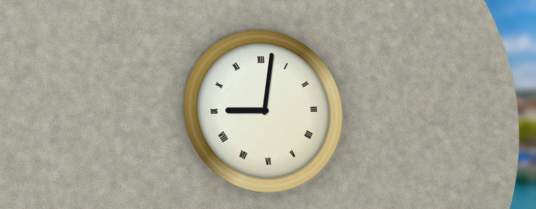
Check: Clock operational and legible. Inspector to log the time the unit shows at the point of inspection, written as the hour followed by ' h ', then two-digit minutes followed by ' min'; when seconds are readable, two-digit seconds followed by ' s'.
9 h 02 min
